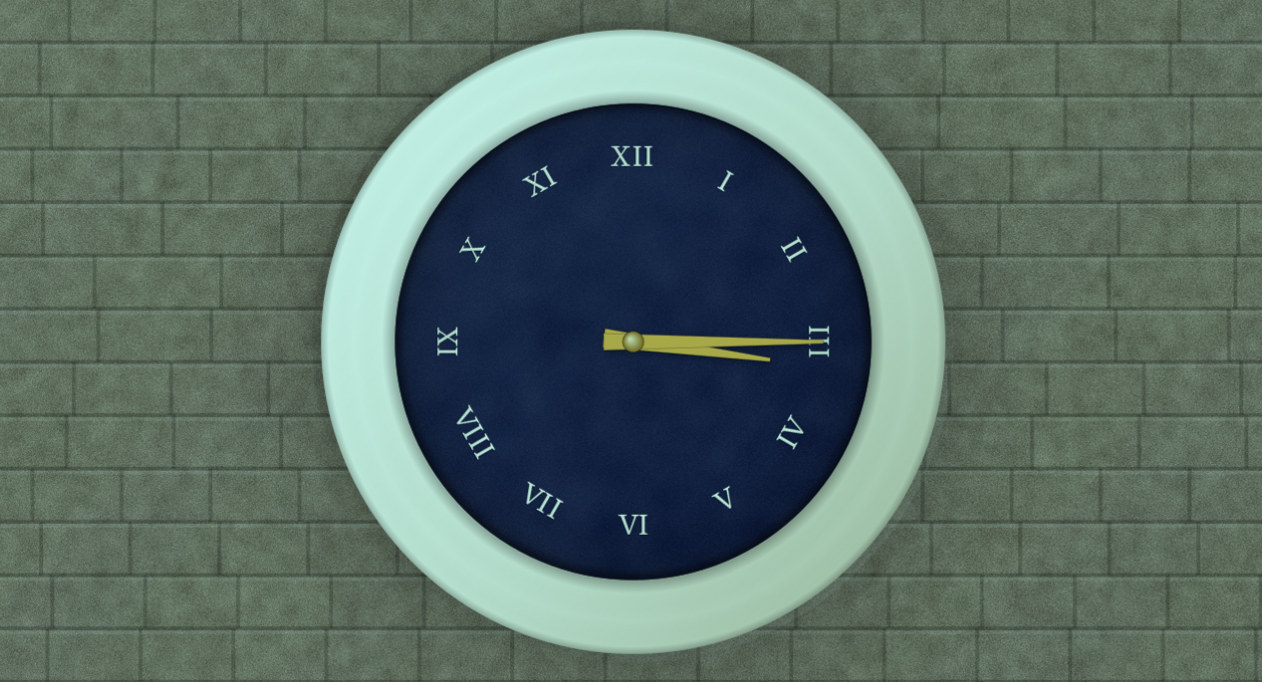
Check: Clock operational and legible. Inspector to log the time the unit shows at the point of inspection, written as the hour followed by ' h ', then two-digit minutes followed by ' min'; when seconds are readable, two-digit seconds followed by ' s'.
3 h 15 min
